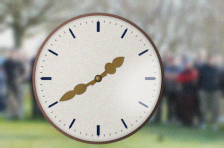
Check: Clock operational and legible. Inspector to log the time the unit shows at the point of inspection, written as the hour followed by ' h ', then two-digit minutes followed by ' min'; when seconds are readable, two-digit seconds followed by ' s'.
1 h 40 min
